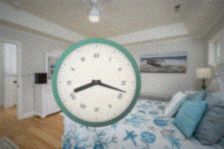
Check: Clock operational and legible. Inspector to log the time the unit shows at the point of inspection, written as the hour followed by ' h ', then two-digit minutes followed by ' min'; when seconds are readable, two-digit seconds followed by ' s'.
8 h 18 min
